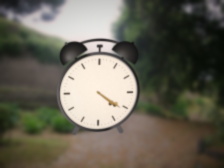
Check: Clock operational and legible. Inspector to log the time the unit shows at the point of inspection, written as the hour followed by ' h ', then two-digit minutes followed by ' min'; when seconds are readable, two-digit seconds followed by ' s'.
4 h 21 min
